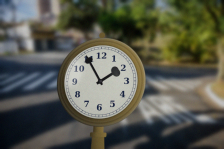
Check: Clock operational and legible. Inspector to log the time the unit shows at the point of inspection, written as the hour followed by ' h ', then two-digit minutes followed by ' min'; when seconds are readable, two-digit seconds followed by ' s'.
1 h 55 min
